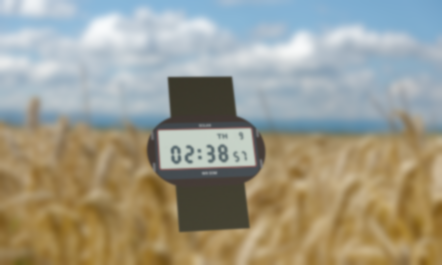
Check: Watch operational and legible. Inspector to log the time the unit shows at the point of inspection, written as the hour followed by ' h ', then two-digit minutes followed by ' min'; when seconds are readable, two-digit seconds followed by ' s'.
2 h 38 min
